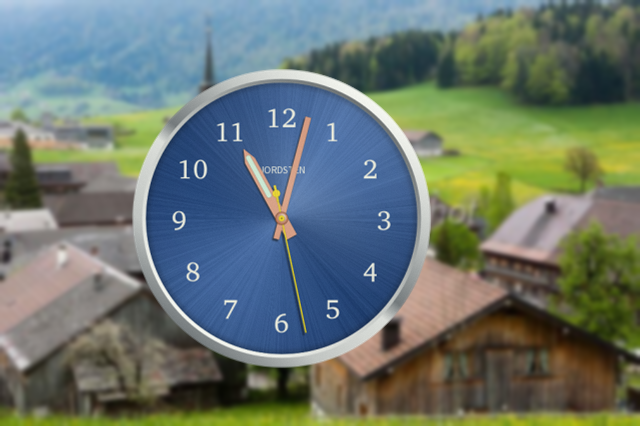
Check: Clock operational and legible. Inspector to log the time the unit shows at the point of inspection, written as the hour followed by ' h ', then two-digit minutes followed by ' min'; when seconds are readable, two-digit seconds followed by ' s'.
11 h 02 min 28 s
